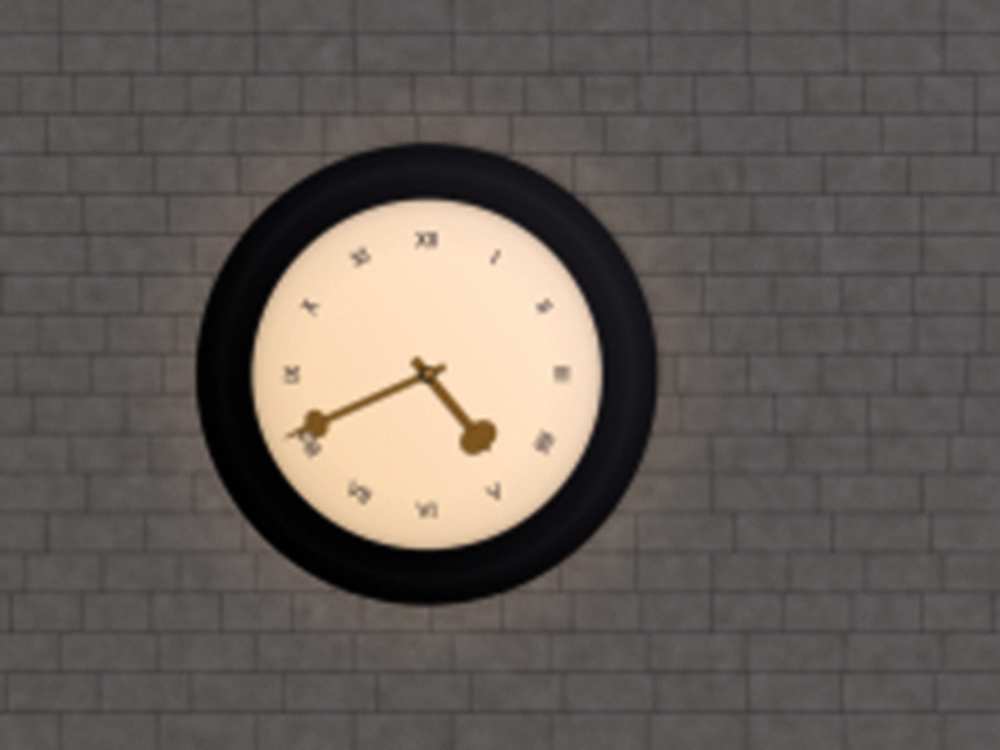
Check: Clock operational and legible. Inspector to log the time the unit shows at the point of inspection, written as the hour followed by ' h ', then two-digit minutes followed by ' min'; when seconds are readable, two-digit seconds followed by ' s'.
4 h 41 min
